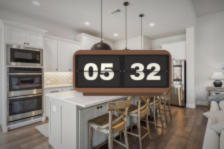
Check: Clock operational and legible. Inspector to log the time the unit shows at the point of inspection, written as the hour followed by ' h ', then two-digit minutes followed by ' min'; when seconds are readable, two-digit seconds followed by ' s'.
5 h 32 min
